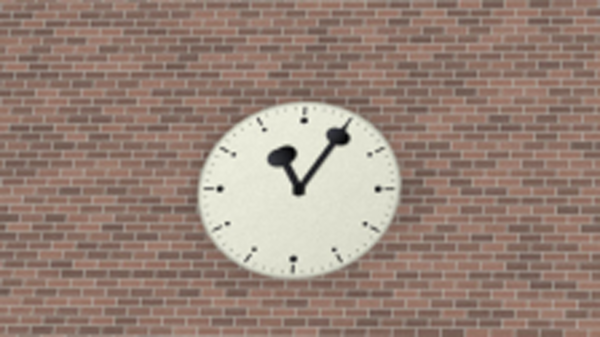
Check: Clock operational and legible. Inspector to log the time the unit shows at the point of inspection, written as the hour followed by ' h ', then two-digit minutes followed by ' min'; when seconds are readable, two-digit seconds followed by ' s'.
11 h 05 min
